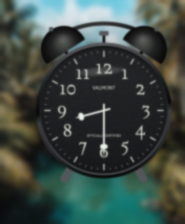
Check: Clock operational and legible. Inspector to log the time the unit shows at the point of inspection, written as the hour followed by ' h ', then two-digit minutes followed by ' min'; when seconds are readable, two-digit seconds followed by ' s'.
8 h 30 min
